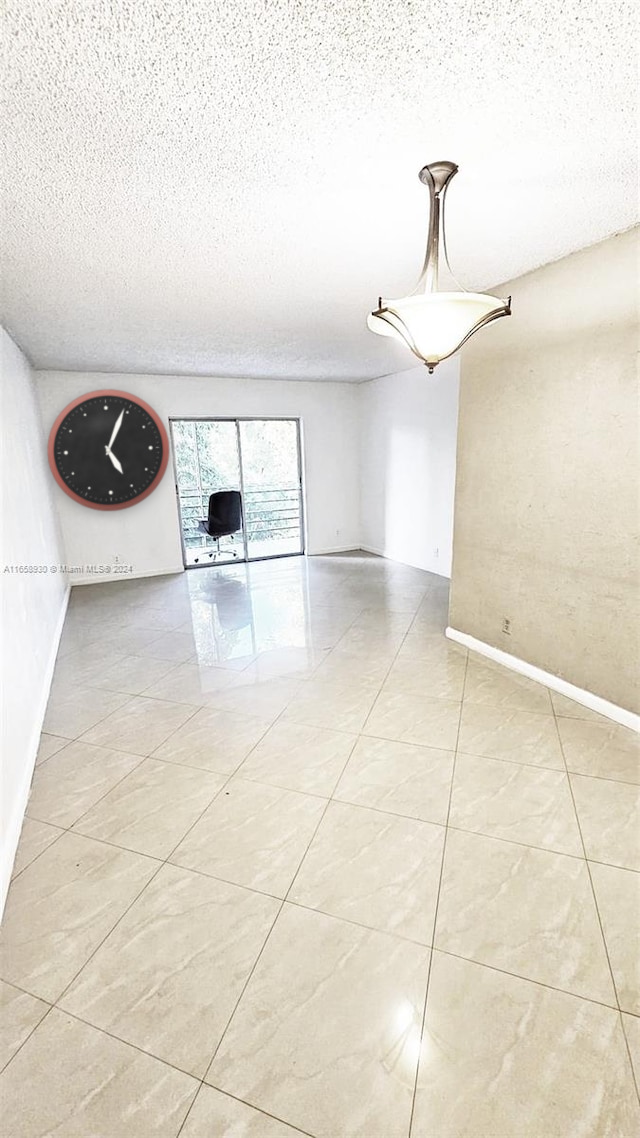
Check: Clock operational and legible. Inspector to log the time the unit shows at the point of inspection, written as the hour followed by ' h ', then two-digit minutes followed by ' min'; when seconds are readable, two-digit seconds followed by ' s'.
5 h 04 min
